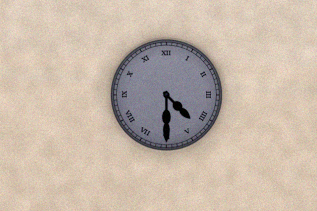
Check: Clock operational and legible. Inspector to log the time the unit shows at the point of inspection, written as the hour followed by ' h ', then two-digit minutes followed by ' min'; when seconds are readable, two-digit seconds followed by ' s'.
4 h 30 min
